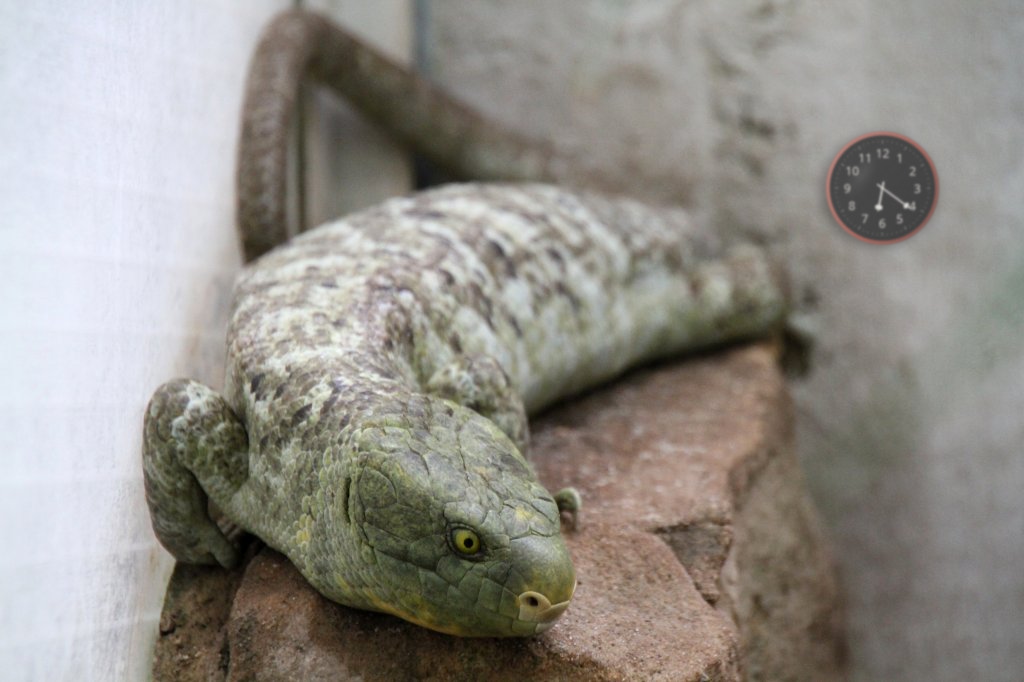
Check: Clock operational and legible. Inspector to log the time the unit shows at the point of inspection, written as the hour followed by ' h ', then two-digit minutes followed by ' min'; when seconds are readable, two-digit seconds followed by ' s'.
6 h 21 min
